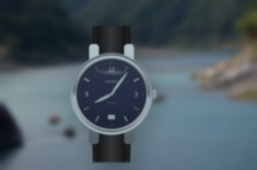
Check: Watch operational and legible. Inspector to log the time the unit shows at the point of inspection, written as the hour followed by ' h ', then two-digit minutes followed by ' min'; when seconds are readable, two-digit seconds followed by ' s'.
8 h 06 min
